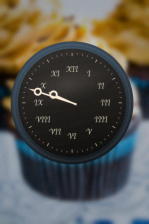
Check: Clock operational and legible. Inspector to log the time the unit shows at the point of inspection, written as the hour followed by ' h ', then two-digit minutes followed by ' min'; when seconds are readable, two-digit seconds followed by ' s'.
9 h 48 min
